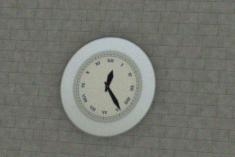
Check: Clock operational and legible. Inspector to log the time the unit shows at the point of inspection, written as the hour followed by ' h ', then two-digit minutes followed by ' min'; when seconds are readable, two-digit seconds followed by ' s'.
12 h 24 min
